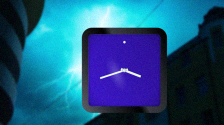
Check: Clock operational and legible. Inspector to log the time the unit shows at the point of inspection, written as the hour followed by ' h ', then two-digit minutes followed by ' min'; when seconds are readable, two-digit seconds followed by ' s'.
3 h 42 min
